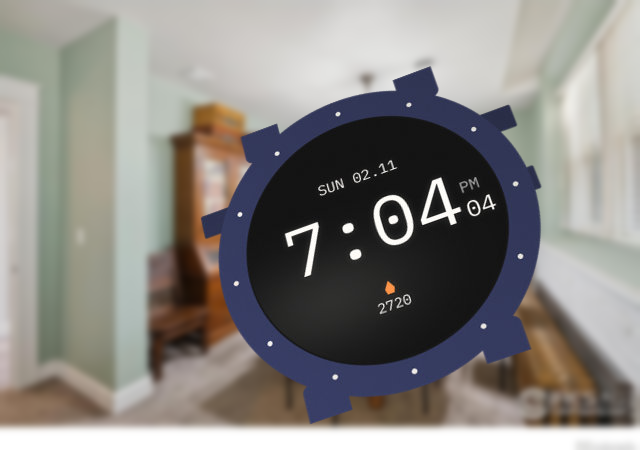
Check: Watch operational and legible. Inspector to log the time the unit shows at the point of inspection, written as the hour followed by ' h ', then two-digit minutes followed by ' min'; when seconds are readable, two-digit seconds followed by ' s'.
7 h 04 min 04 s
